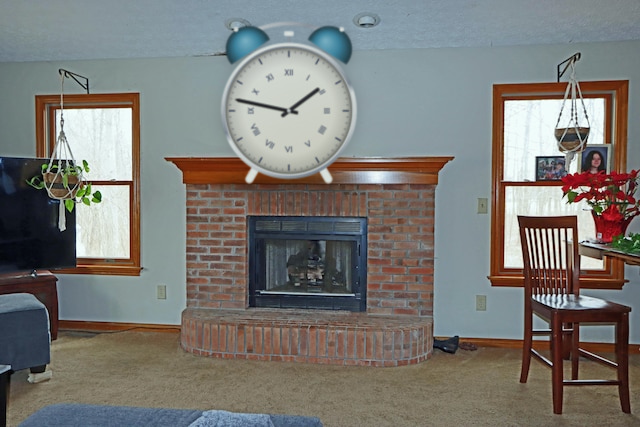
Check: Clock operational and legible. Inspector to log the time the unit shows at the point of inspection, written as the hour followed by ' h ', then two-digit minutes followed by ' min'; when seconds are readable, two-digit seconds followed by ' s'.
1 h 47 min
